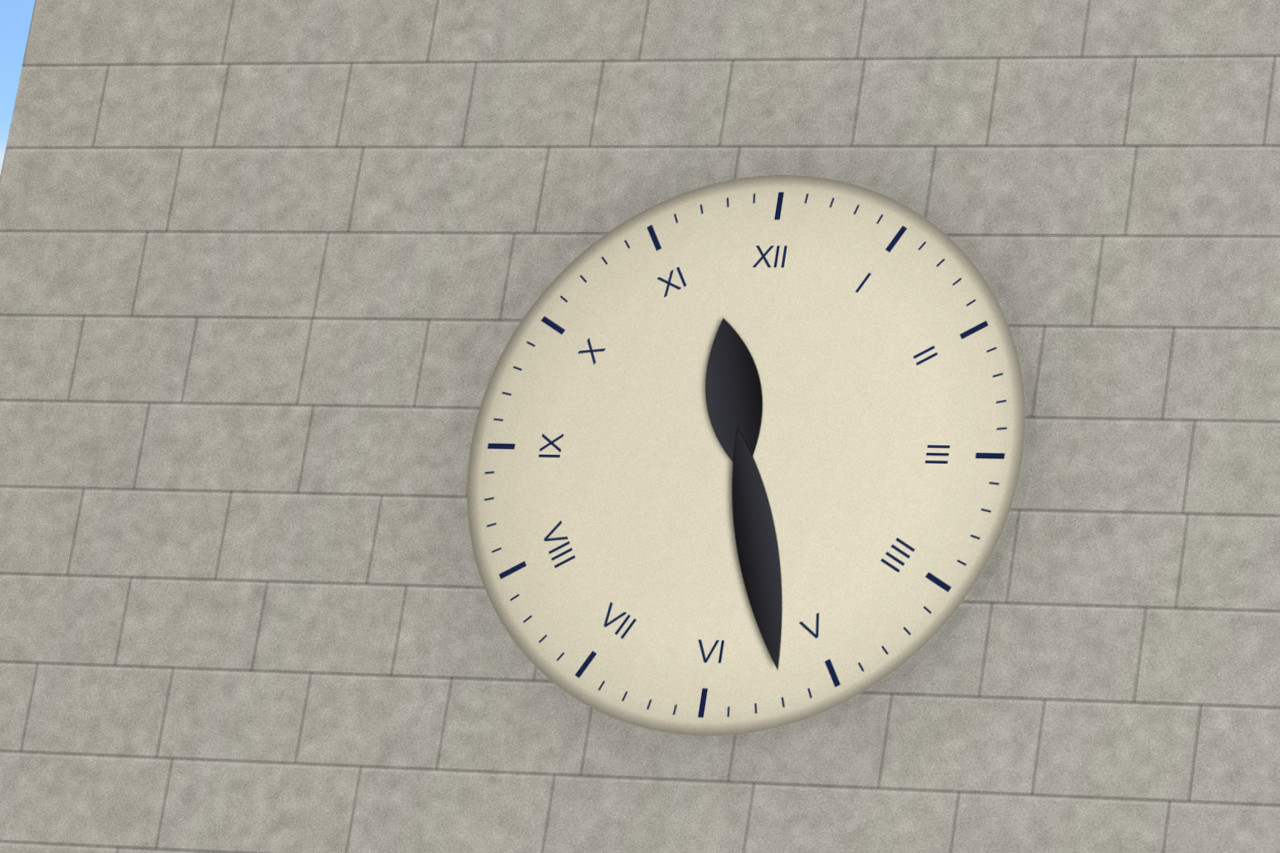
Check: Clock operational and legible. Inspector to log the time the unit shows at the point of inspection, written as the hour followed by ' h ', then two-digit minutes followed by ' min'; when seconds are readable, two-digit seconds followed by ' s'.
11 h 27 min
